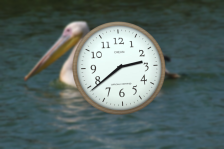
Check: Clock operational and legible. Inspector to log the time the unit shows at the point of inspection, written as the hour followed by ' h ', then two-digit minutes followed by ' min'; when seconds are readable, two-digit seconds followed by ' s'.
2 h 39 min
